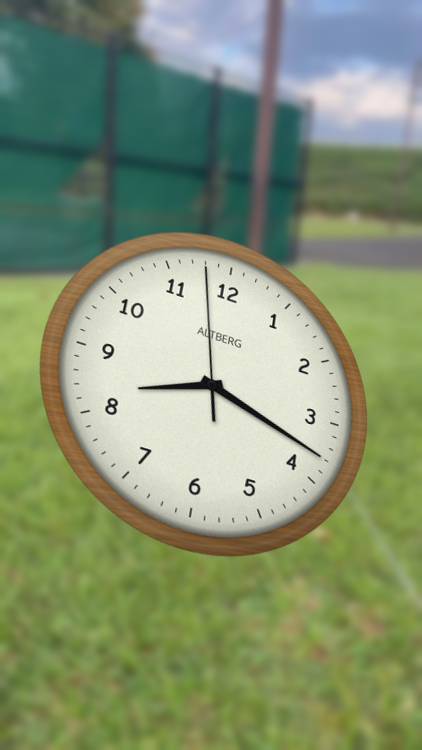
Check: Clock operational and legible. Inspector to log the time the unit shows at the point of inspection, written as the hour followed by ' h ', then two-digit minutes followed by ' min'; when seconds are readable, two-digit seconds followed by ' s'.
8 h 17 min 58 s
